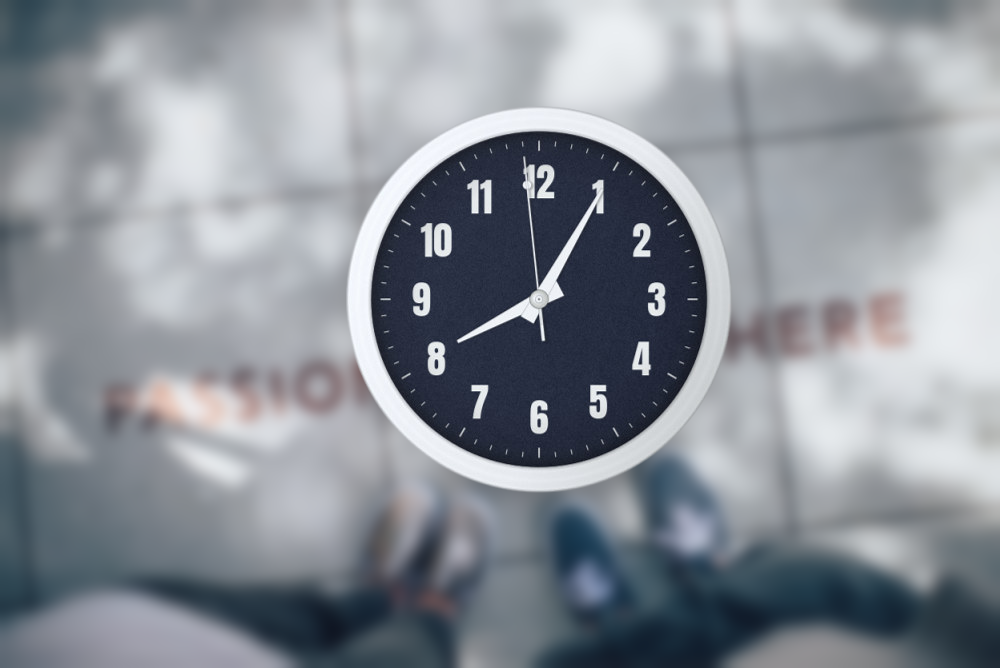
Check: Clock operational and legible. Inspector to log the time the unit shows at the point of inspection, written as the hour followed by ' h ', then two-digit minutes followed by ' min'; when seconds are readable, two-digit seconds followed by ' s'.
8 h 04 min 59 s
